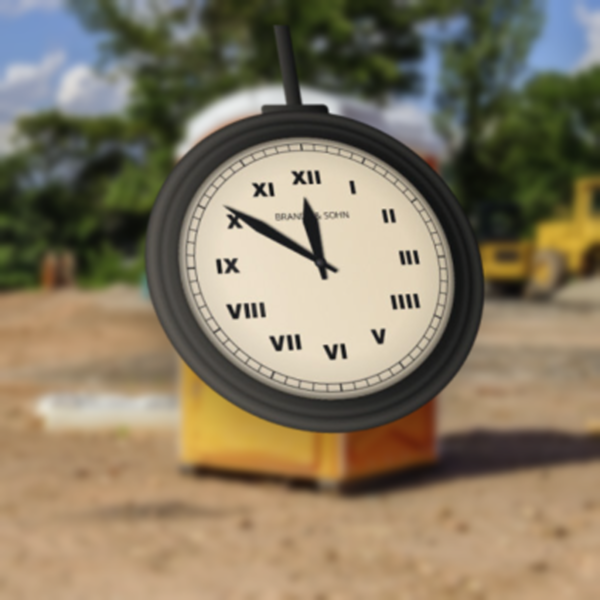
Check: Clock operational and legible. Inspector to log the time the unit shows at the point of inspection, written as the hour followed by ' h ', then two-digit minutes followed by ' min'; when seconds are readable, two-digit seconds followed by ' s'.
11 h 51 min
